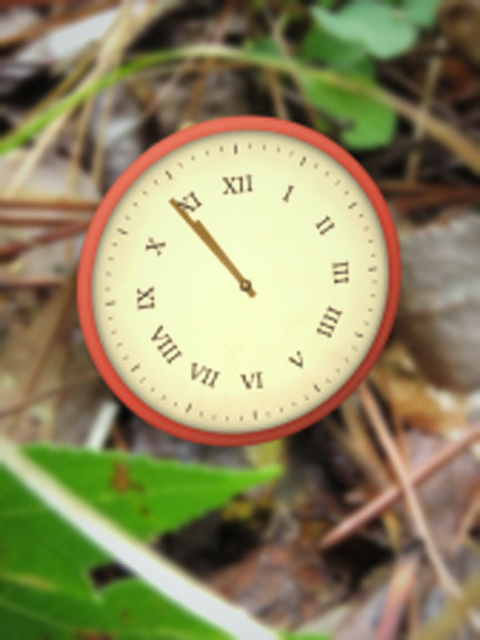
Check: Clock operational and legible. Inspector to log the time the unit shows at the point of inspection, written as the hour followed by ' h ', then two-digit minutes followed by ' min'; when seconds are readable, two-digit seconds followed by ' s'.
10 h 54 min
